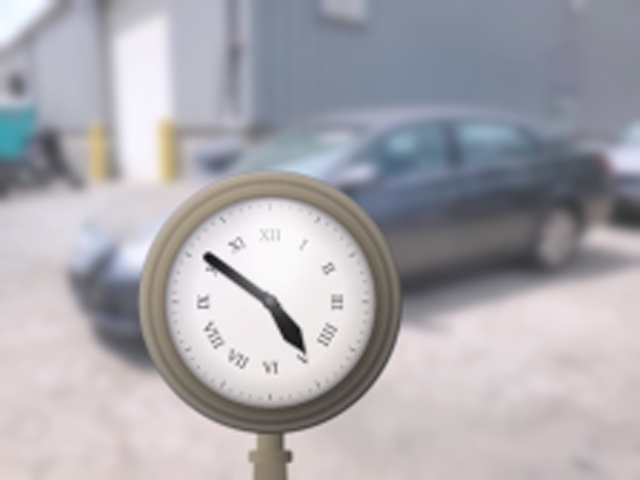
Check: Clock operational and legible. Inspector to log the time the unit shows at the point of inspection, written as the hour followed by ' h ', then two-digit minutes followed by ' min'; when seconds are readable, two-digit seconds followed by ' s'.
4 h 51 min
